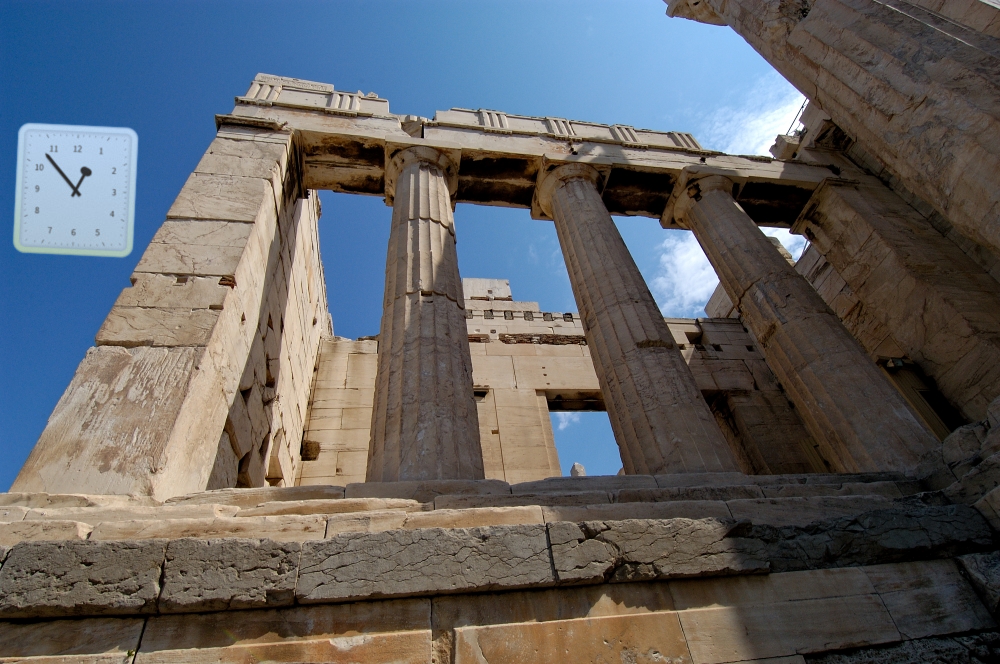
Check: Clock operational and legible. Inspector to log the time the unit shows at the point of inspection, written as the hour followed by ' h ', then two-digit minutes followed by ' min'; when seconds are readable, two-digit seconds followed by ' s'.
12 h 53 min
